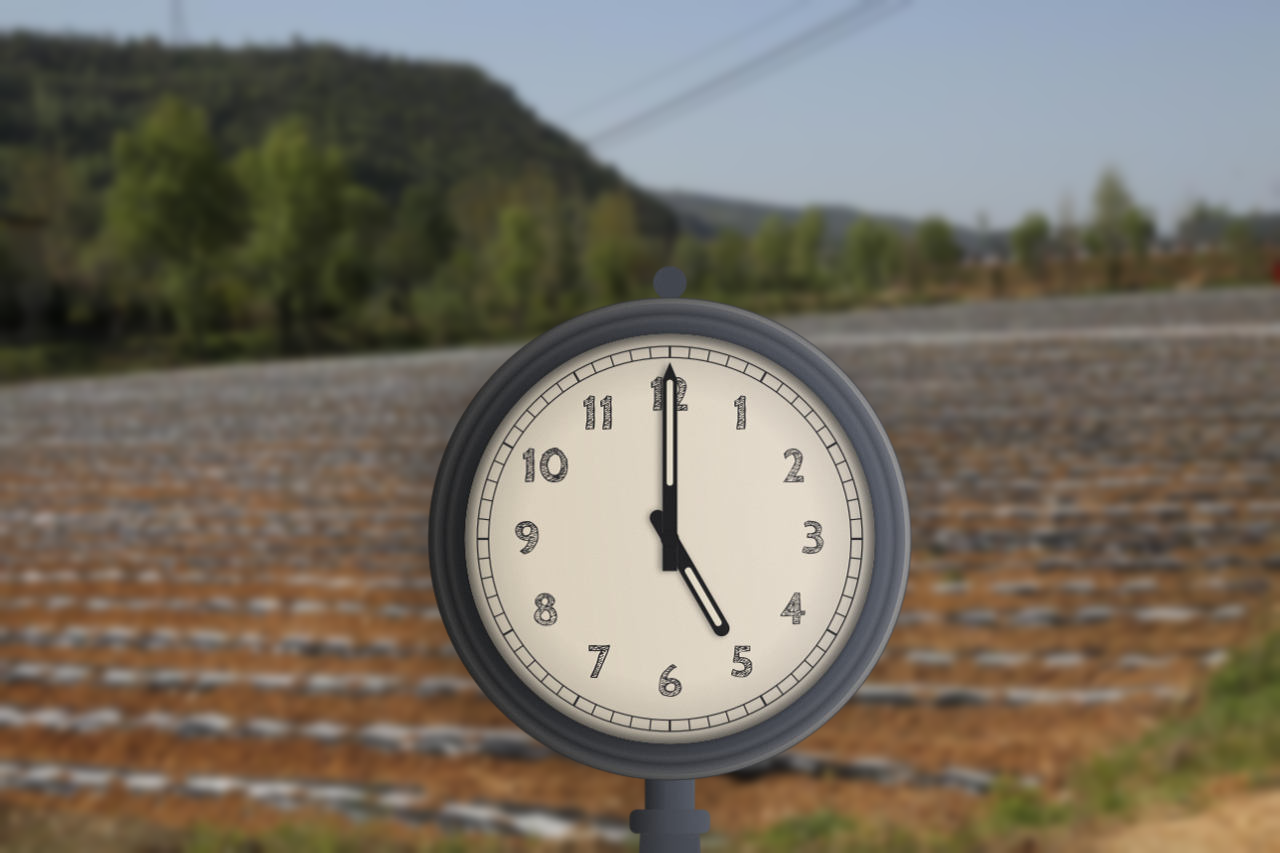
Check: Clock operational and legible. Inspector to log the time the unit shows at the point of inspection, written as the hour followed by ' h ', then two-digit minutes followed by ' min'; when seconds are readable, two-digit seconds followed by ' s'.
5 h 00 min
